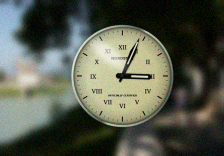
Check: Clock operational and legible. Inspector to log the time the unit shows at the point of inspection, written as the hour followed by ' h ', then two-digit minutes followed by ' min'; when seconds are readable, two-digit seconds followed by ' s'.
3 h 04 min
